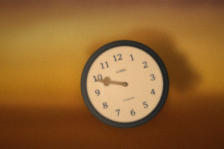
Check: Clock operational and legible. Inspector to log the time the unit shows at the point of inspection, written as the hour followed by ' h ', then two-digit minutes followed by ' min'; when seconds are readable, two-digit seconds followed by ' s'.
9 h 49 min
